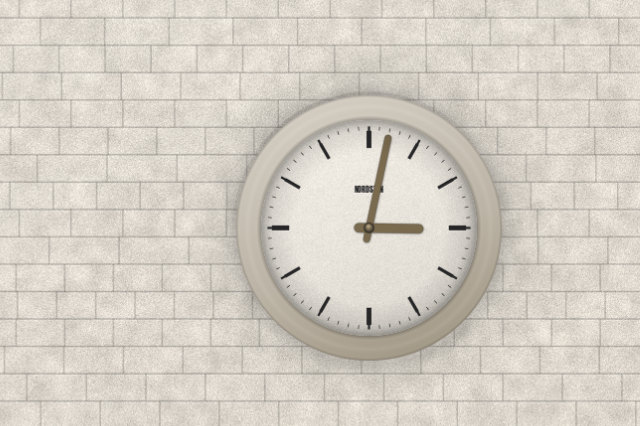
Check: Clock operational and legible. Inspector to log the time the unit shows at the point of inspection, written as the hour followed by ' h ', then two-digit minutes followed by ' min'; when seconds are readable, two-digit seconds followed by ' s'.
3 h 02 min
